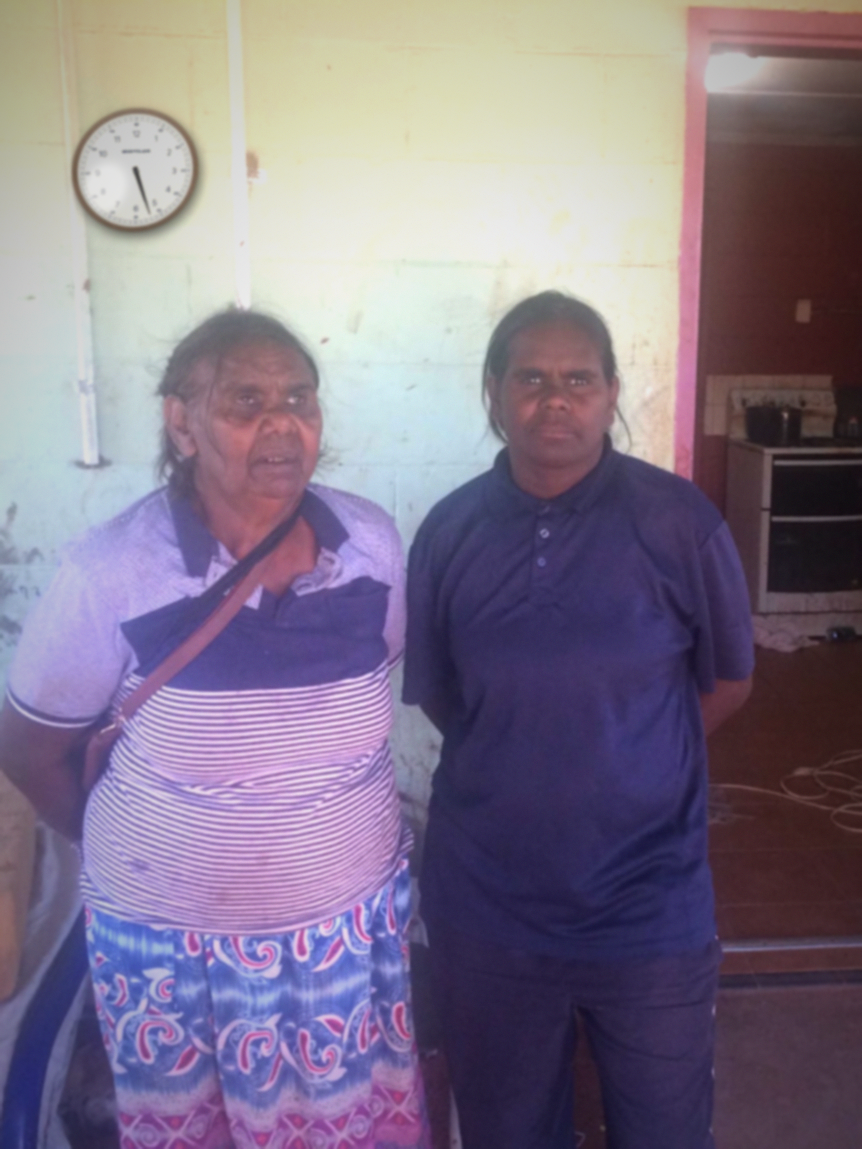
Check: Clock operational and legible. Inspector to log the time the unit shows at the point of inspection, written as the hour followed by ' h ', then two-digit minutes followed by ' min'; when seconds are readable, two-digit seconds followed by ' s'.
5 h 27 min
